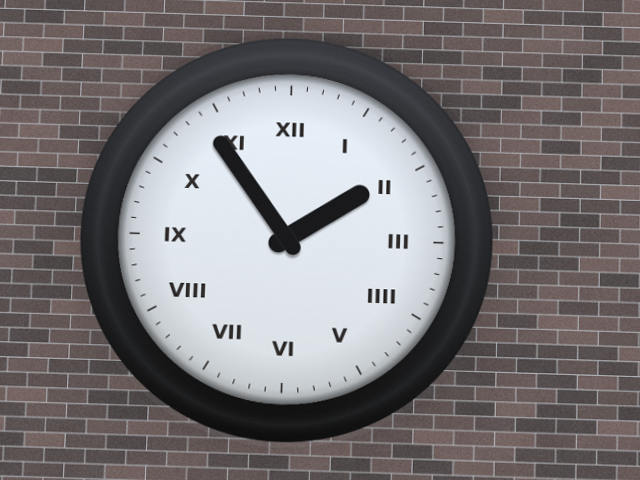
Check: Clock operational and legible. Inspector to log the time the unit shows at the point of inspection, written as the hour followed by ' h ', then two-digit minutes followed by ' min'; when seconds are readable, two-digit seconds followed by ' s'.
1 h 54 min
